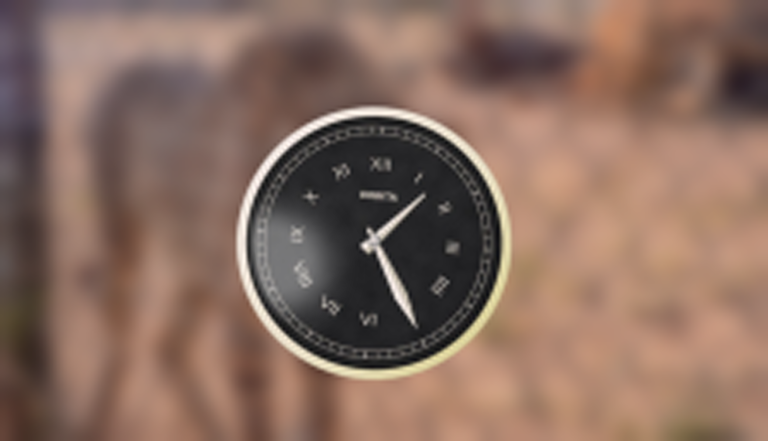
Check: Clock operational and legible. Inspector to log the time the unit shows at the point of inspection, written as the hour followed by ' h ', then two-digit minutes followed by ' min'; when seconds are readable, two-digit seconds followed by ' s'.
1 h 25 min
